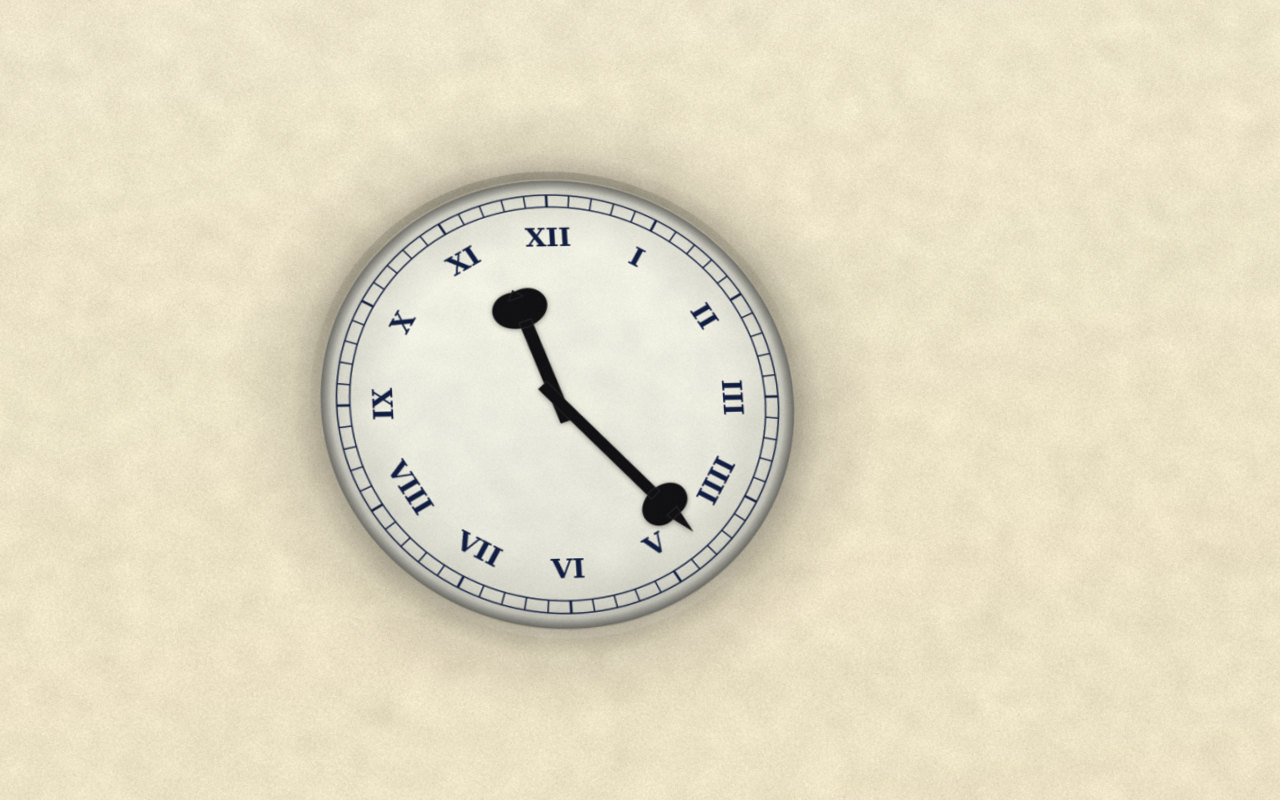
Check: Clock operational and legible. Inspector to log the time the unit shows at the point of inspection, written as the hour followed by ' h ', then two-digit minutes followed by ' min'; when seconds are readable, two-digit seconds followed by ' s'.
11 h 23 min
